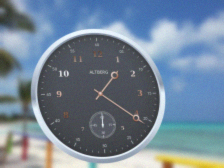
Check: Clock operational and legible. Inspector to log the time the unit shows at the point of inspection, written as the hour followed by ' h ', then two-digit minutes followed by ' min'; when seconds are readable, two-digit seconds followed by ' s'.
1 h 21 min
